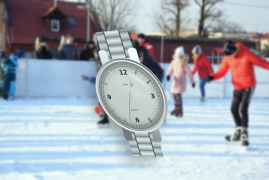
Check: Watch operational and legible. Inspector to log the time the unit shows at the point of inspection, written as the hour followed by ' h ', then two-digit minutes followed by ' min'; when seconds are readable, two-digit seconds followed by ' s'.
12 h 33 min
